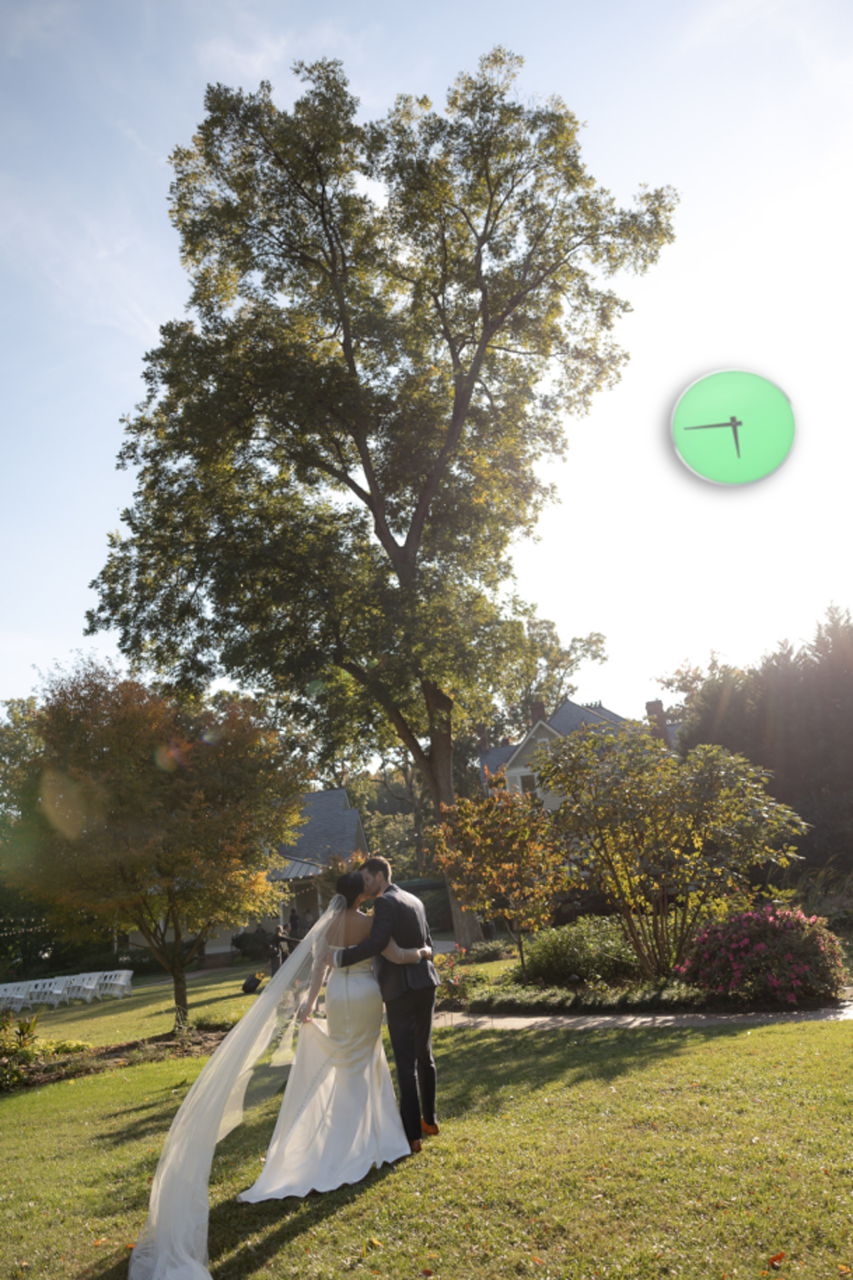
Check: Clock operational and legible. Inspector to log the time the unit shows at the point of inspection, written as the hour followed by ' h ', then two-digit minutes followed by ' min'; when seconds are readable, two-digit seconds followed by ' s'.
5 h 44 min
